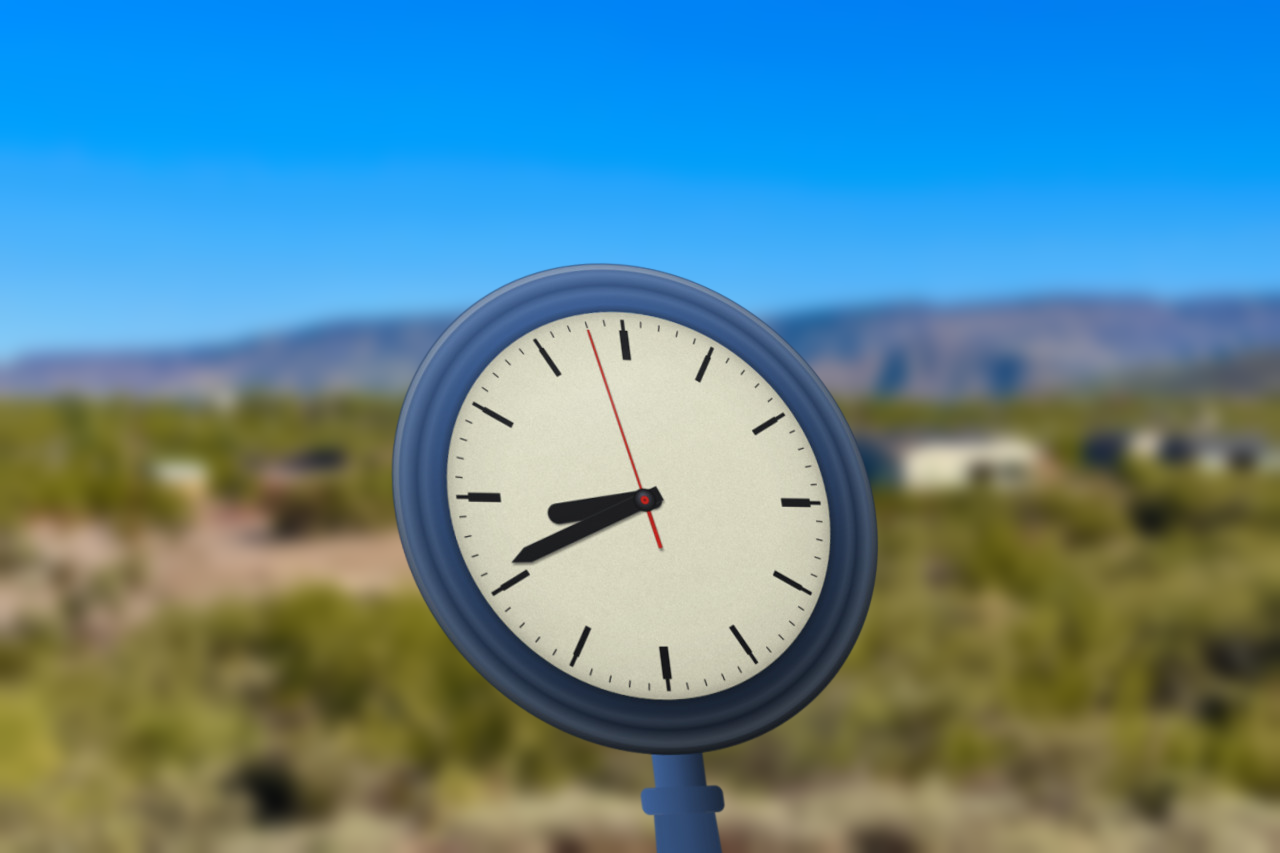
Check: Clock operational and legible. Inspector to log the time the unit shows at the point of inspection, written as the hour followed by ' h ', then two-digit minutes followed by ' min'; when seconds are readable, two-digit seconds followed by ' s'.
8 h 40 min 58 s
